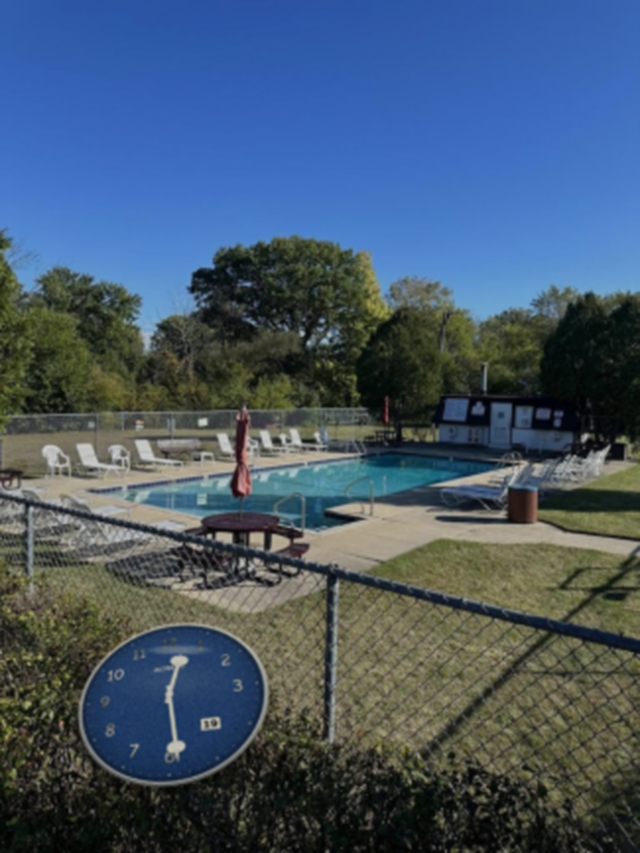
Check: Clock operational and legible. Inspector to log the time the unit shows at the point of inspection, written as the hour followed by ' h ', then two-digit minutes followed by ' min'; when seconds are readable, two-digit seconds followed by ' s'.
12 h 29 min
